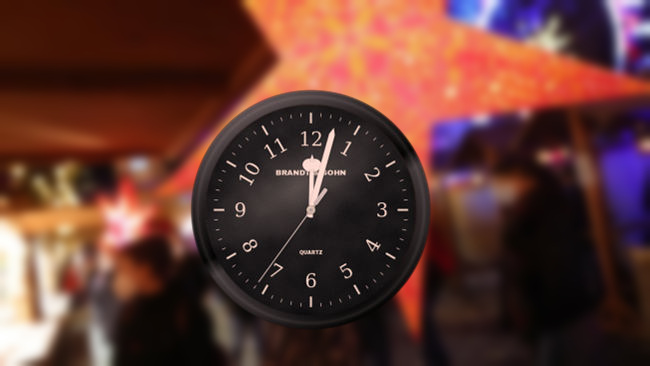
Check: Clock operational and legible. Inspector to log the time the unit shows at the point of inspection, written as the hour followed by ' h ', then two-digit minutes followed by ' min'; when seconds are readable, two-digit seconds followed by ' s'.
12 h 02 min 36 s
